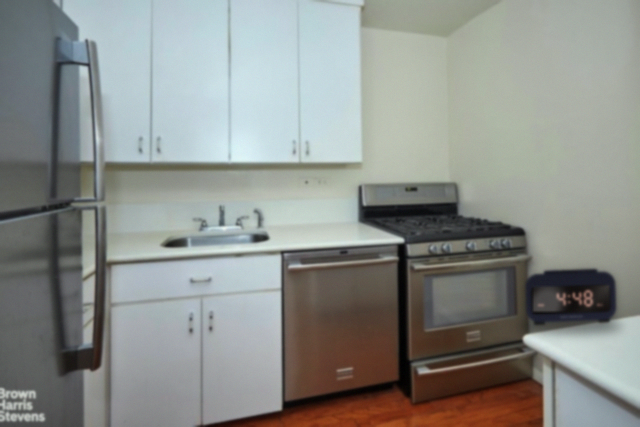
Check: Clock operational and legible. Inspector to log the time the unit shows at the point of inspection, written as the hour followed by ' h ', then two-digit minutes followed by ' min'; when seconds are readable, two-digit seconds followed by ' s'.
4 h 48 min
